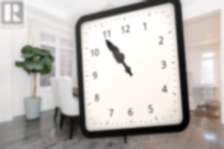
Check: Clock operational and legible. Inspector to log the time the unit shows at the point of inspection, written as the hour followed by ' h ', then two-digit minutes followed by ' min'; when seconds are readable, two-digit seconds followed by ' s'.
10 h 54 min
